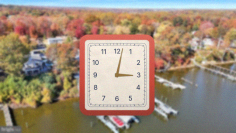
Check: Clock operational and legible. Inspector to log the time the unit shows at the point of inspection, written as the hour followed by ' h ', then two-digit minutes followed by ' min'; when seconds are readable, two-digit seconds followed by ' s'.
3 h 02 min
